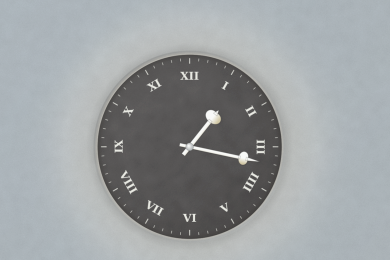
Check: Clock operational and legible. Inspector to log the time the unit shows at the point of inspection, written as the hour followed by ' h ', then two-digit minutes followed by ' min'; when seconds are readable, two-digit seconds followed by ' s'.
1 h 17 min
